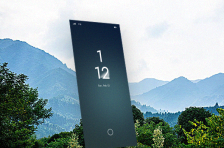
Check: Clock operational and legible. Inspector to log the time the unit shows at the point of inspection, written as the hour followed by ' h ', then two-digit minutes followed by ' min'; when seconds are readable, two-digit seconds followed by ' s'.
1 h 12 min
